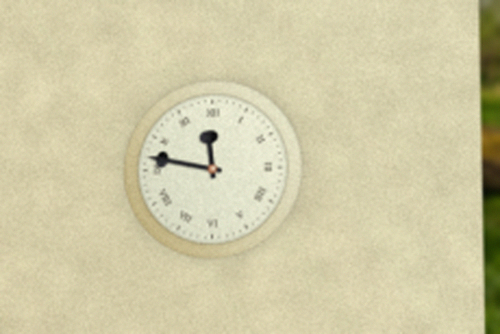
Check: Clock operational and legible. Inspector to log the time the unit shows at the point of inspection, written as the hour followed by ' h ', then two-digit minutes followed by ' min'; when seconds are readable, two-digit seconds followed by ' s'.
11 h 47 min
